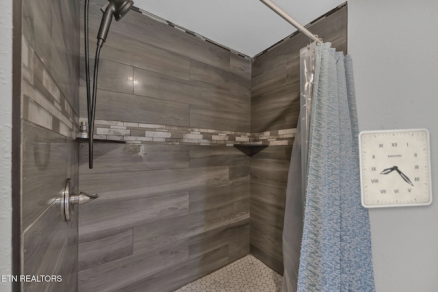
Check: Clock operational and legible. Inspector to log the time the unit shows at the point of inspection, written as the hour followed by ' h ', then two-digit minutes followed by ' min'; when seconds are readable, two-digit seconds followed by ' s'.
8 h 23 min
